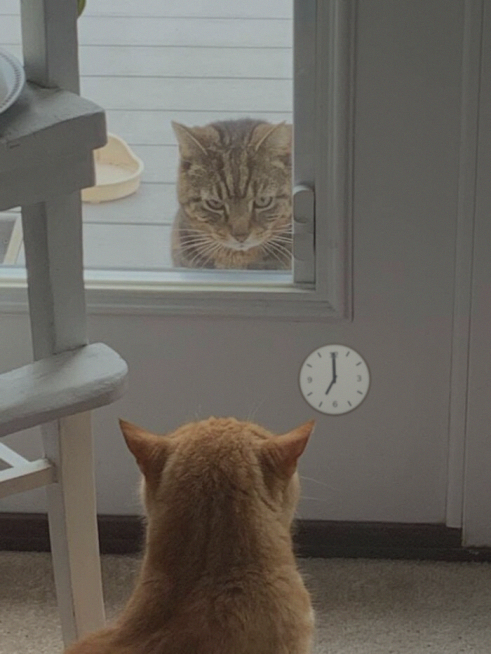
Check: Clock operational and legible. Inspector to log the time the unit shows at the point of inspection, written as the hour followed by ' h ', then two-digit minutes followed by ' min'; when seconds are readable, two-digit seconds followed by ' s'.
7 h 00 min
